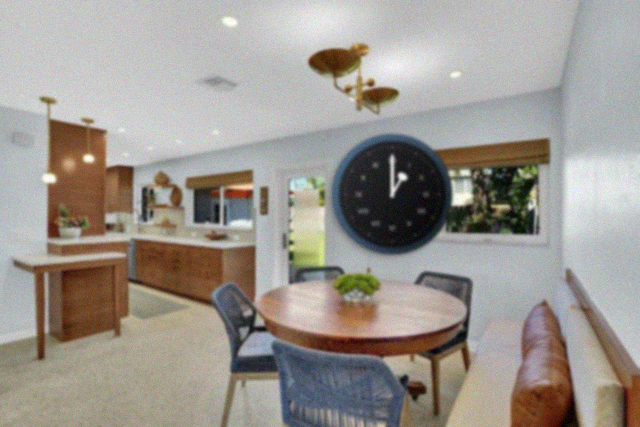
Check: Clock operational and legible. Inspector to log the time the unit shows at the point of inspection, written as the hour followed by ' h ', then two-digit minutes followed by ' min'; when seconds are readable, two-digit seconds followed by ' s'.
1 h 00 min
